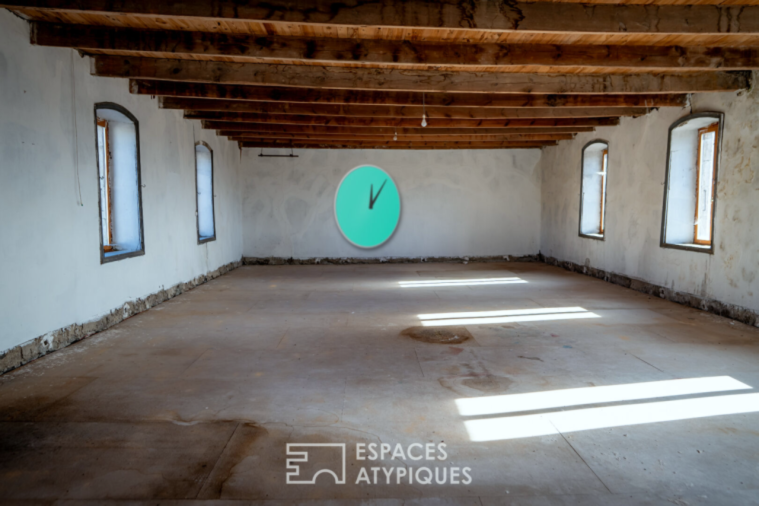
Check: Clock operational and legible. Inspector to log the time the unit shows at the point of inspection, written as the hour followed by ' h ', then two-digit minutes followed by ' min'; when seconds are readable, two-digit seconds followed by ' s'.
12 h 06 min
